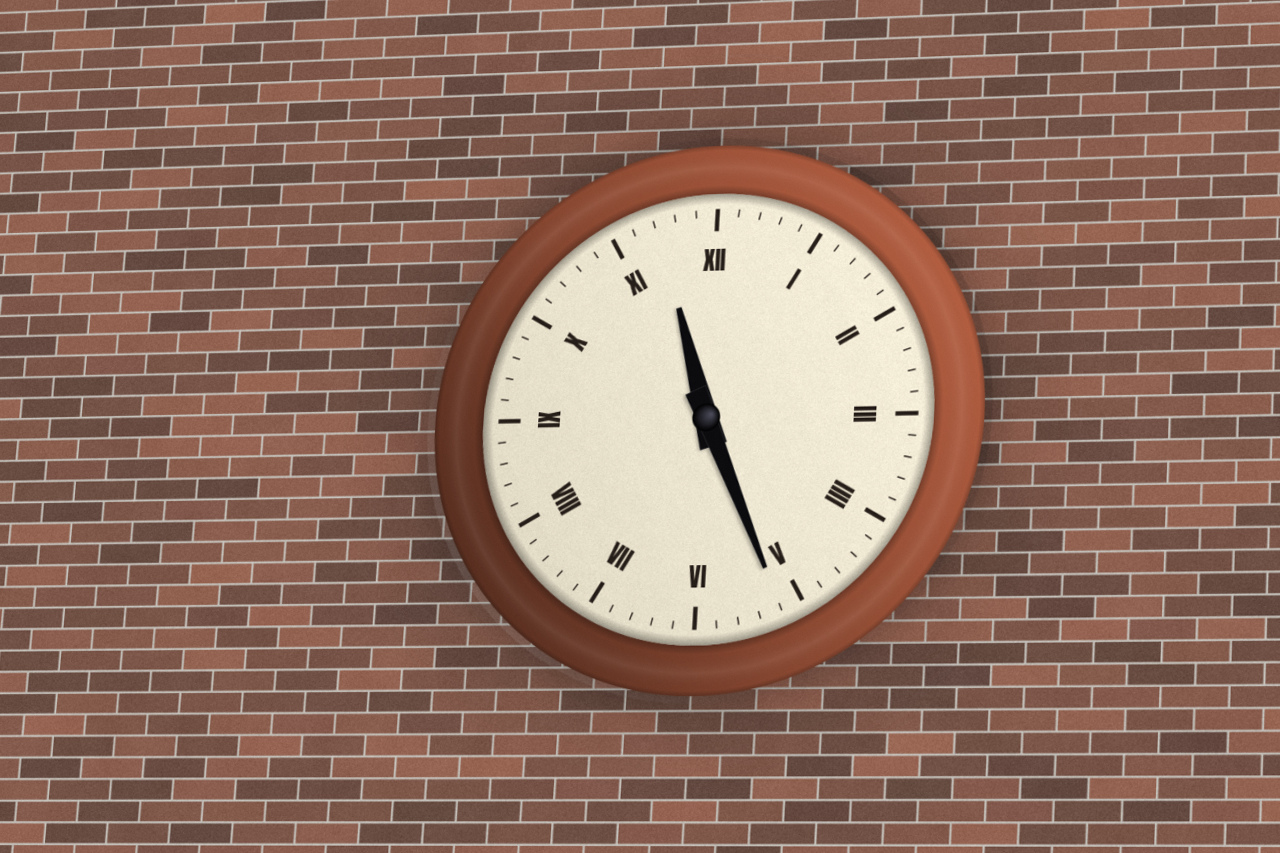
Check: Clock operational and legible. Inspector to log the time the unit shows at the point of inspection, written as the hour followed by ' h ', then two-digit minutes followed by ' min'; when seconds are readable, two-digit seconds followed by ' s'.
11 h 26 min
